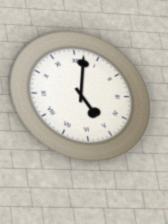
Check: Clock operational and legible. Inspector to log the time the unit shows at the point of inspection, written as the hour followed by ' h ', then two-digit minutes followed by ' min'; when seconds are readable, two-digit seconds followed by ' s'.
5 h 02 min
